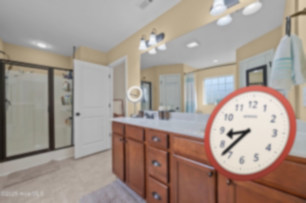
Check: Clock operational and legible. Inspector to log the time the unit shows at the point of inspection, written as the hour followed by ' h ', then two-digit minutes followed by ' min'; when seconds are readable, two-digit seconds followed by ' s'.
8 h 37 min
